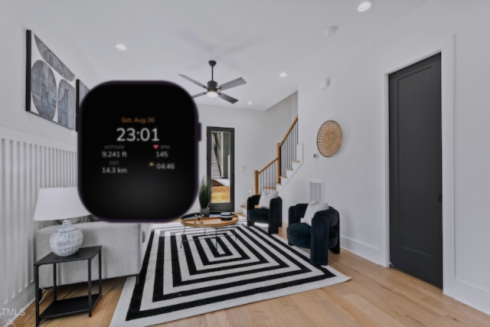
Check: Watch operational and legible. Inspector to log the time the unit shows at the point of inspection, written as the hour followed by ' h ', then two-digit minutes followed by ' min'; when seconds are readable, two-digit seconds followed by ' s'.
23 h 01 min
